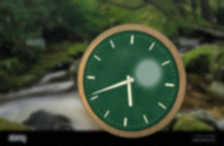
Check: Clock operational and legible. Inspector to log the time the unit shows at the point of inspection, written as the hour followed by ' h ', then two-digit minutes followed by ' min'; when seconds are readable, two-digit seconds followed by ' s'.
5 h 41 min
